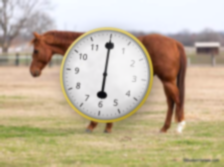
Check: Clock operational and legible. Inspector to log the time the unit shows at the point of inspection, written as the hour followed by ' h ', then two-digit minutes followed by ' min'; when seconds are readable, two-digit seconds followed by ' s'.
6 h 00 min
